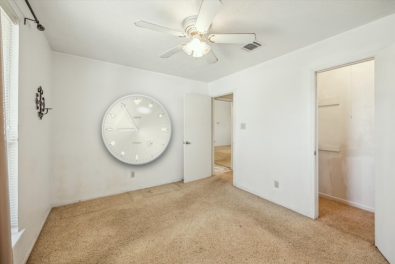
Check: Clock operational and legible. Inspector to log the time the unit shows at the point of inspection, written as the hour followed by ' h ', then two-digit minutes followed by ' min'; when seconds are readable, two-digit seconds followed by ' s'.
8 h 55 min
